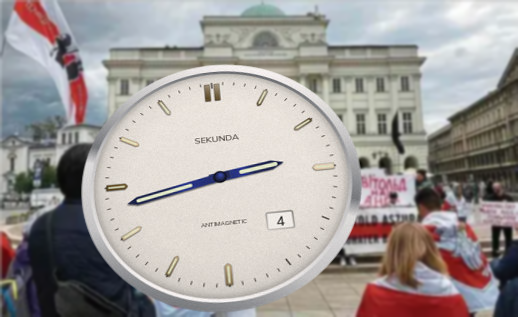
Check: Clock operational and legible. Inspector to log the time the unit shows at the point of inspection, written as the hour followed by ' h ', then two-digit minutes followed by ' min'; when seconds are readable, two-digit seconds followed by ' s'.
2 h 43 min
